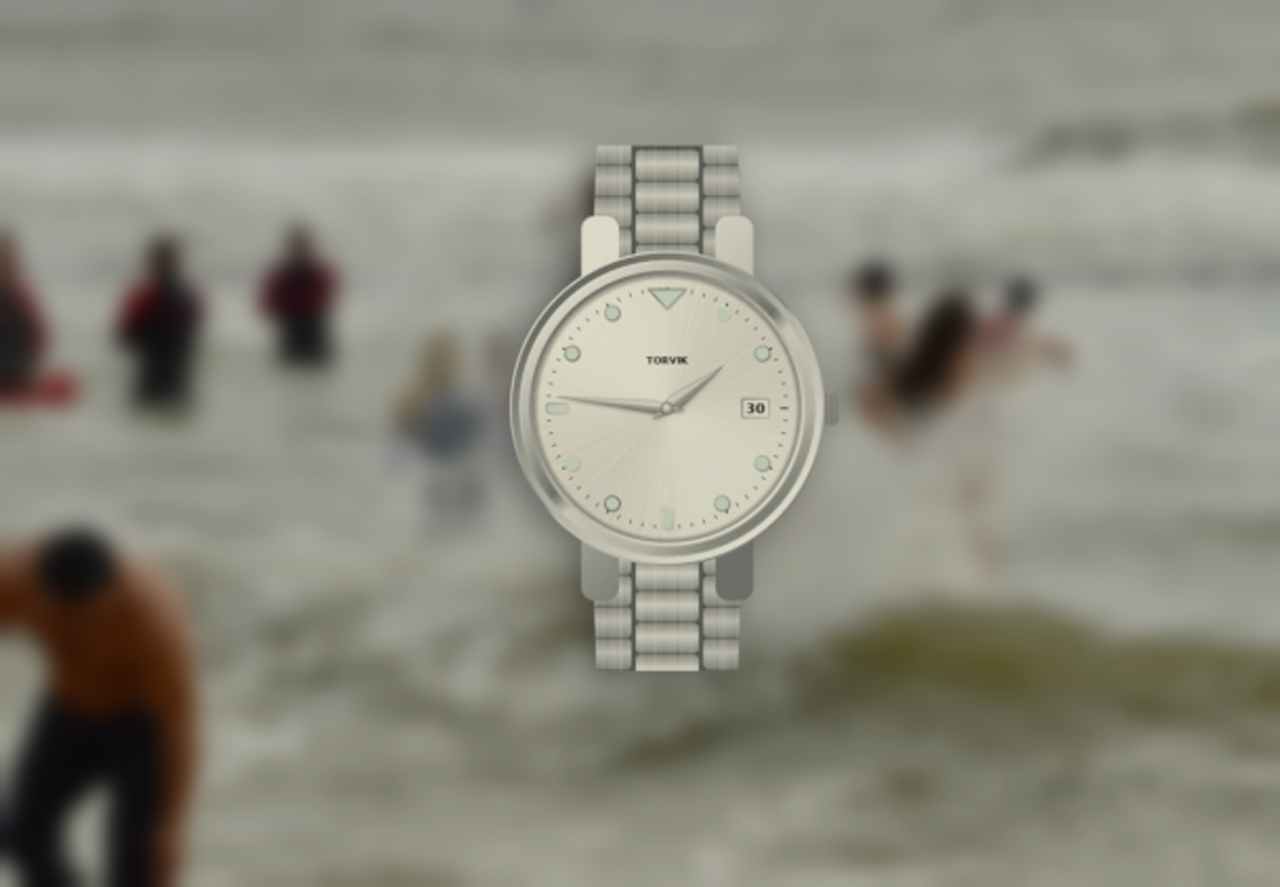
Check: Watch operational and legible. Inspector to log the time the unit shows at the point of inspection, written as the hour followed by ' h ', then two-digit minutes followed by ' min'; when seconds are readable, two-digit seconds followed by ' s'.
1 h 46 min
